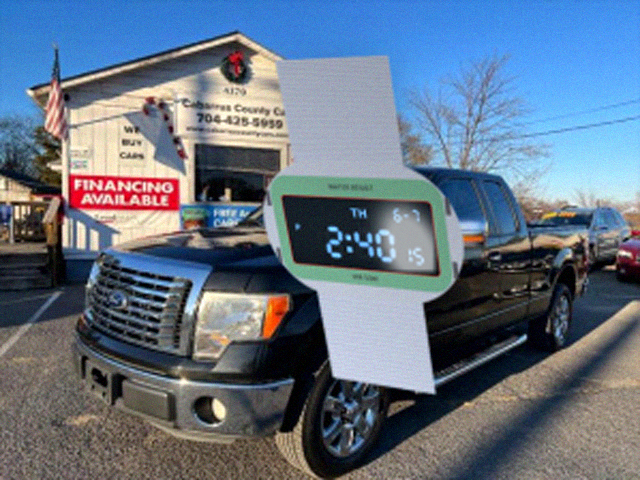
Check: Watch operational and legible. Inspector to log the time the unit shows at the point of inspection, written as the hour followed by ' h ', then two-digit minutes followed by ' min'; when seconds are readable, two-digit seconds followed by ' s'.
2 h 40 min 15 s
